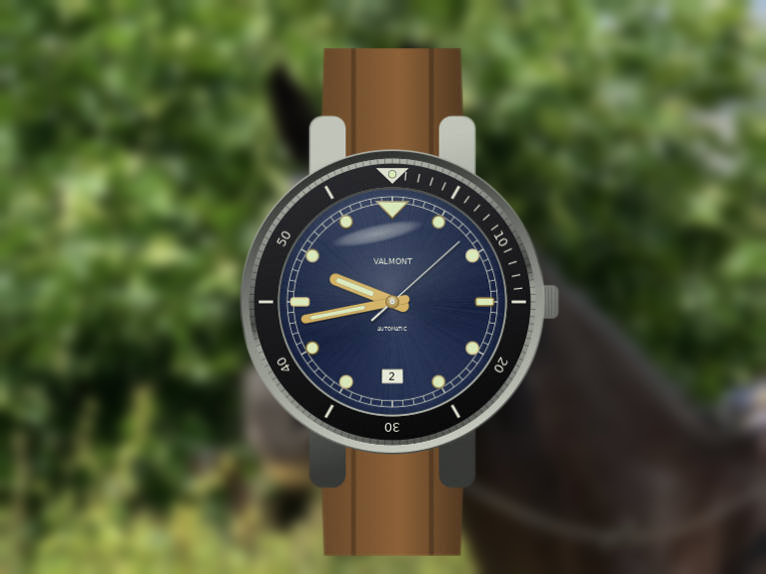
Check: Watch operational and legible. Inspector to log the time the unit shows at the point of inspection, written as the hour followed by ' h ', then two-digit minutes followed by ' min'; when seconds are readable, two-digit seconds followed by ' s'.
9 h 43 min 08 s
